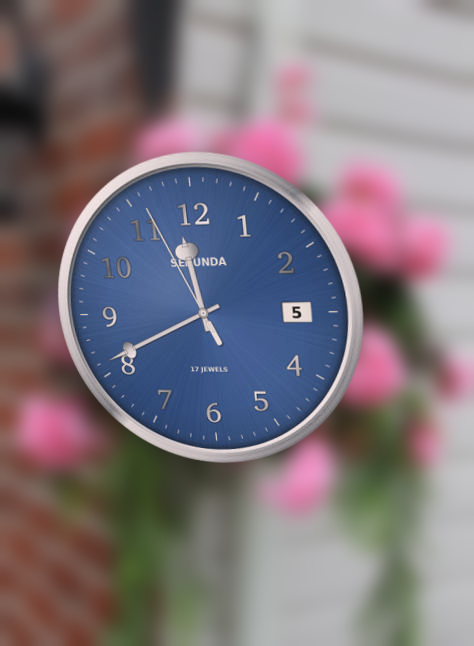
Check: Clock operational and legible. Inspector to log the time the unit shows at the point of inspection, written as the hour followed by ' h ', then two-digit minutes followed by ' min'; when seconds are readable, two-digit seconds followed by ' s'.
11 h 40 min 56 s
